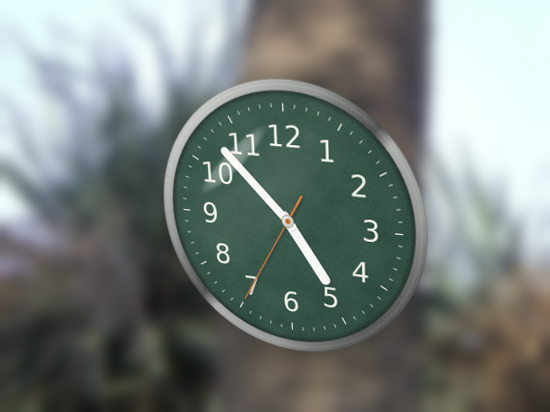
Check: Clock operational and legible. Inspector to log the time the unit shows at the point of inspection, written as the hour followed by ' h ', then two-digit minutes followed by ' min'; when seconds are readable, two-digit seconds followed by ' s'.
4 h 52 min 35 s
